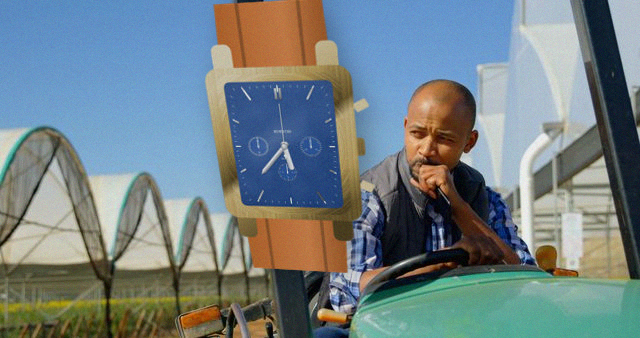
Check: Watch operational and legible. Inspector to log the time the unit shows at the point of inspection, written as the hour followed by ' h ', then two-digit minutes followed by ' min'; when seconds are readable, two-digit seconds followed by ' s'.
5 h 37 min
